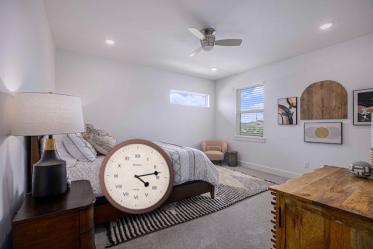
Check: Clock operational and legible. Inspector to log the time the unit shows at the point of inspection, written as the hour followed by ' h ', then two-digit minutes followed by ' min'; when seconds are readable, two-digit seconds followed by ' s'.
4 h 13 min
